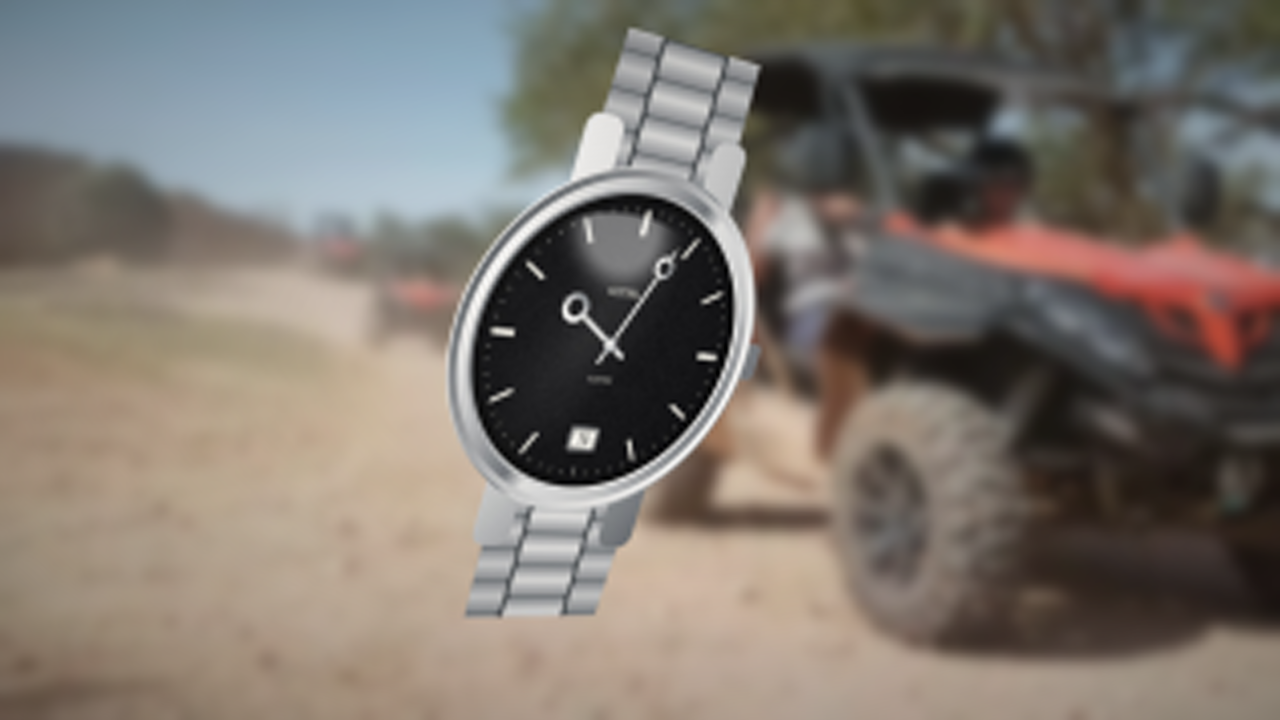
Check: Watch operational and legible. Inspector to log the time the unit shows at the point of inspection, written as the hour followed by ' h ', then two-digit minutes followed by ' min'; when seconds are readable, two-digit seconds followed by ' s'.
10 h 04 min
